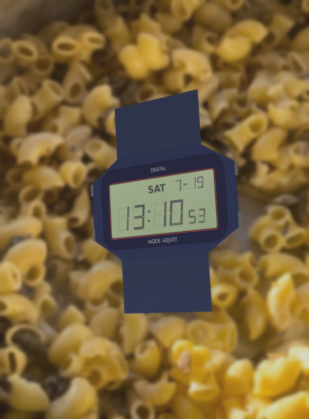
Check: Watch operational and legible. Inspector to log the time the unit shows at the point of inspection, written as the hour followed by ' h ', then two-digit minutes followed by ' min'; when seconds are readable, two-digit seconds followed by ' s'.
13 h 10 min 53 s
